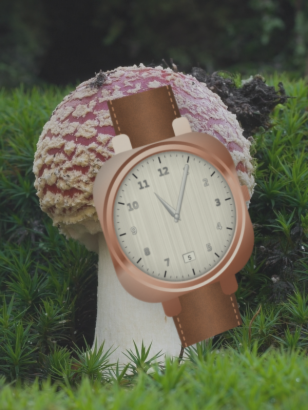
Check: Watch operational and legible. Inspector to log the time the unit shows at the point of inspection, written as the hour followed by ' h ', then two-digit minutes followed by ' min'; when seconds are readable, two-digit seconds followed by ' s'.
11 h 05 min
